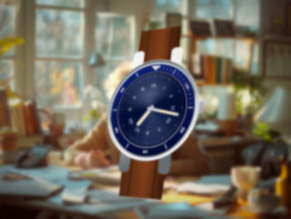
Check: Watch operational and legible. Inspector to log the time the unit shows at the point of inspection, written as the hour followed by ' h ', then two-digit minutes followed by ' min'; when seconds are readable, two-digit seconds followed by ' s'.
7 h 17 min
